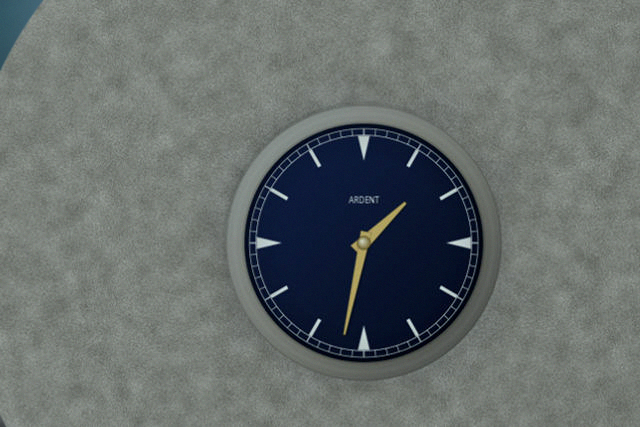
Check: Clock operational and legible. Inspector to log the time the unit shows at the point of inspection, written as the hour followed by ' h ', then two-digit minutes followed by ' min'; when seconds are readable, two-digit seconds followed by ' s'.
1 h 32 min
